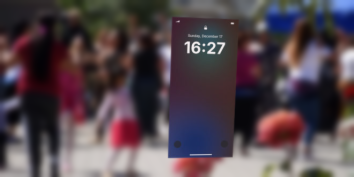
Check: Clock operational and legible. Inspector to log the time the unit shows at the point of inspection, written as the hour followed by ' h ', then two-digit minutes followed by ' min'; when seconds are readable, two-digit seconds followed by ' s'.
16 h 27 min
